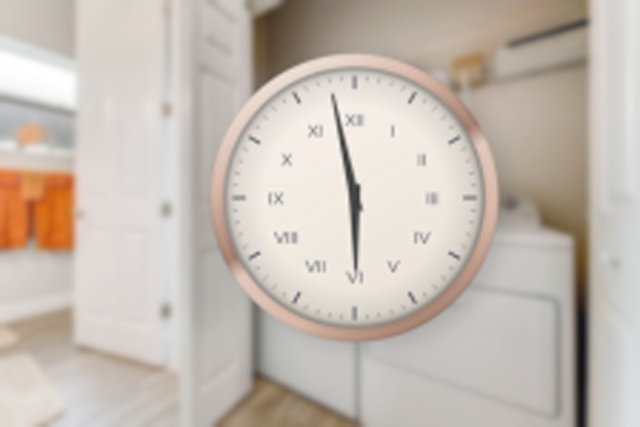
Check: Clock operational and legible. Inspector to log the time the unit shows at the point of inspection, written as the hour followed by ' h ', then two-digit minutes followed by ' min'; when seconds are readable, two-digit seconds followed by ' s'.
5 h 58 min
